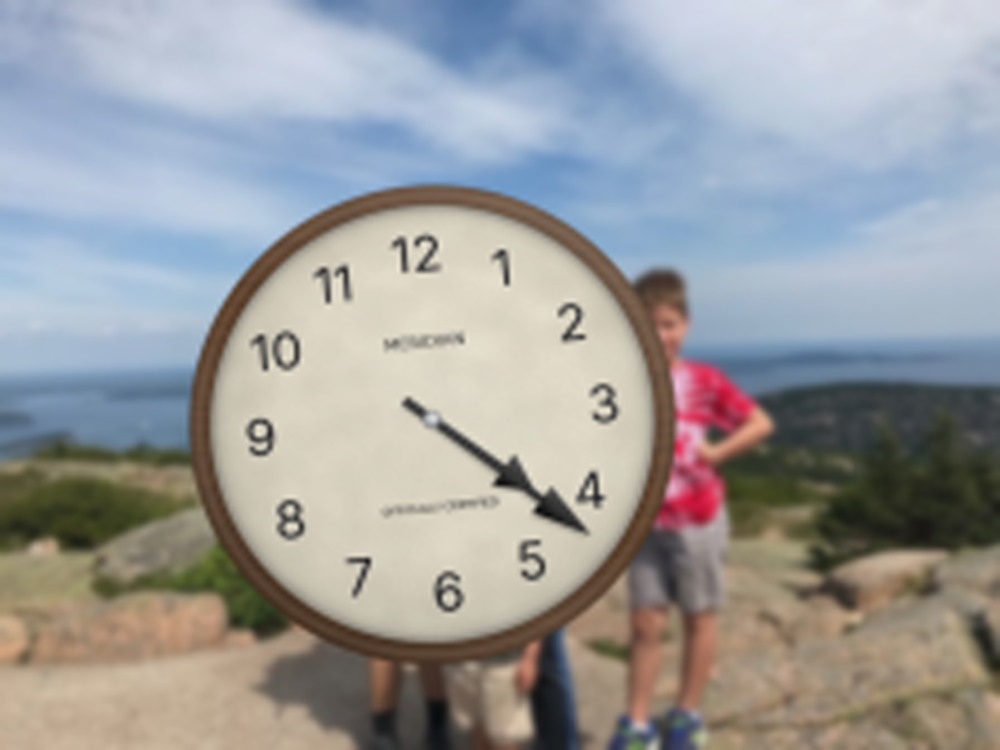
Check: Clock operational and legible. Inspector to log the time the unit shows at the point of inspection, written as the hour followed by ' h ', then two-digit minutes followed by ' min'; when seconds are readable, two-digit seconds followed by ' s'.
4 h 22 min
